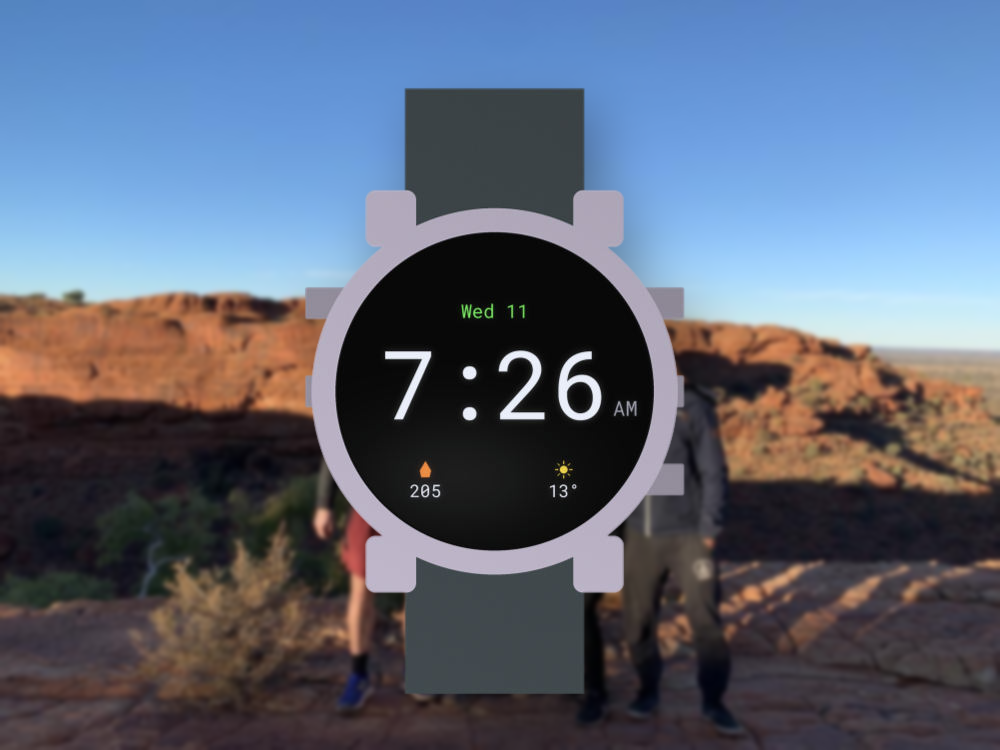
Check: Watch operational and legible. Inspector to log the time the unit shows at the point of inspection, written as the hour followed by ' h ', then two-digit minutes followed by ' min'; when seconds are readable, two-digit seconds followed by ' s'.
7 h 26 min
